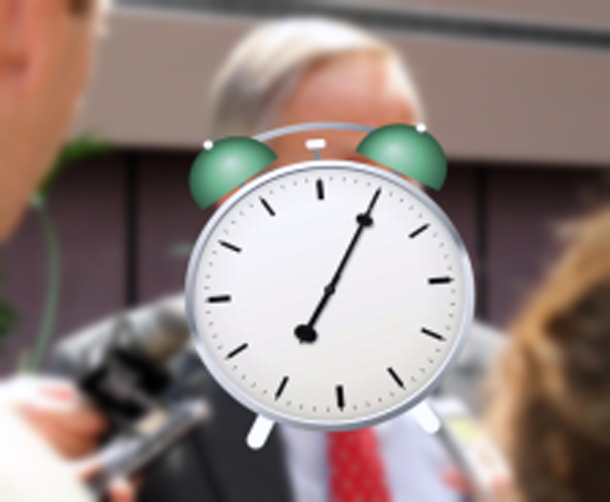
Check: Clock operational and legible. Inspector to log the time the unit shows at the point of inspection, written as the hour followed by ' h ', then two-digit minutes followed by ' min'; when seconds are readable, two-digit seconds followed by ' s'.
7 h 05 min
